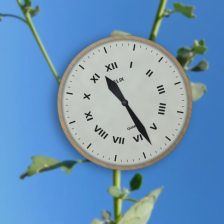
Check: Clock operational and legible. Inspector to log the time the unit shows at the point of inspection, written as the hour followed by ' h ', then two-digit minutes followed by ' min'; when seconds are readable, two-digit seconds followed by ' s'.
11 h 28 min
